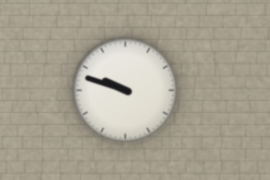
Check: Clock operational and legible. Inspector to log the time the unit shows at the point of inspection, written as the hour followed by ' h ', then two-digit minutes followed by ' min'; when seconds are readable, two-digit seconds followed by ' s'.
9 h 48 min
